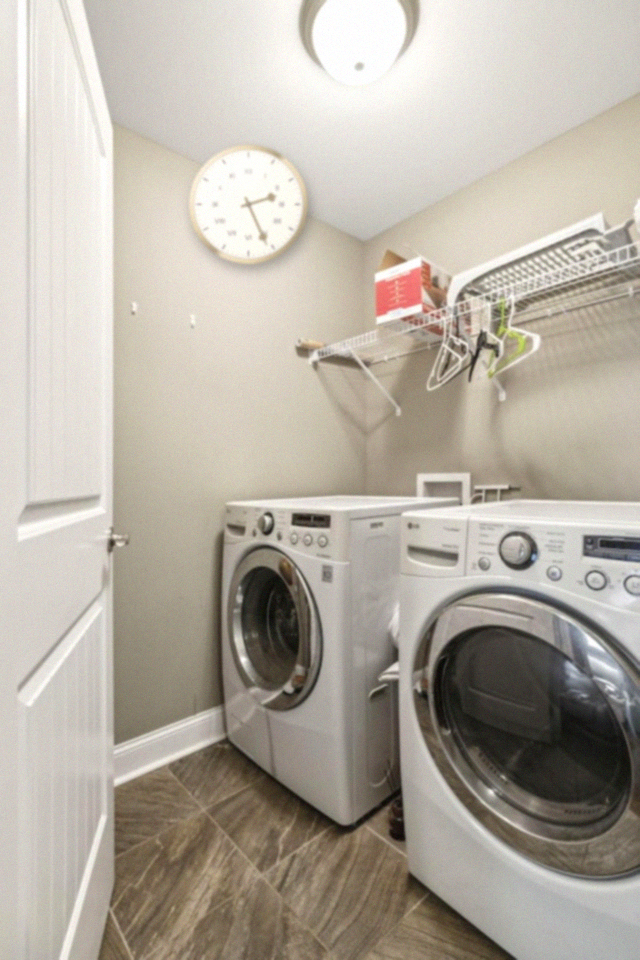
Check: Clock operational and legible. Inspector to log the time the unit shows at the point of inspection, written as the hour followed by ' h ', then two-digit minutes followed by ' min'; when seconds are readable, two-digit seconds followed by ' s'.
2 h 26 min
